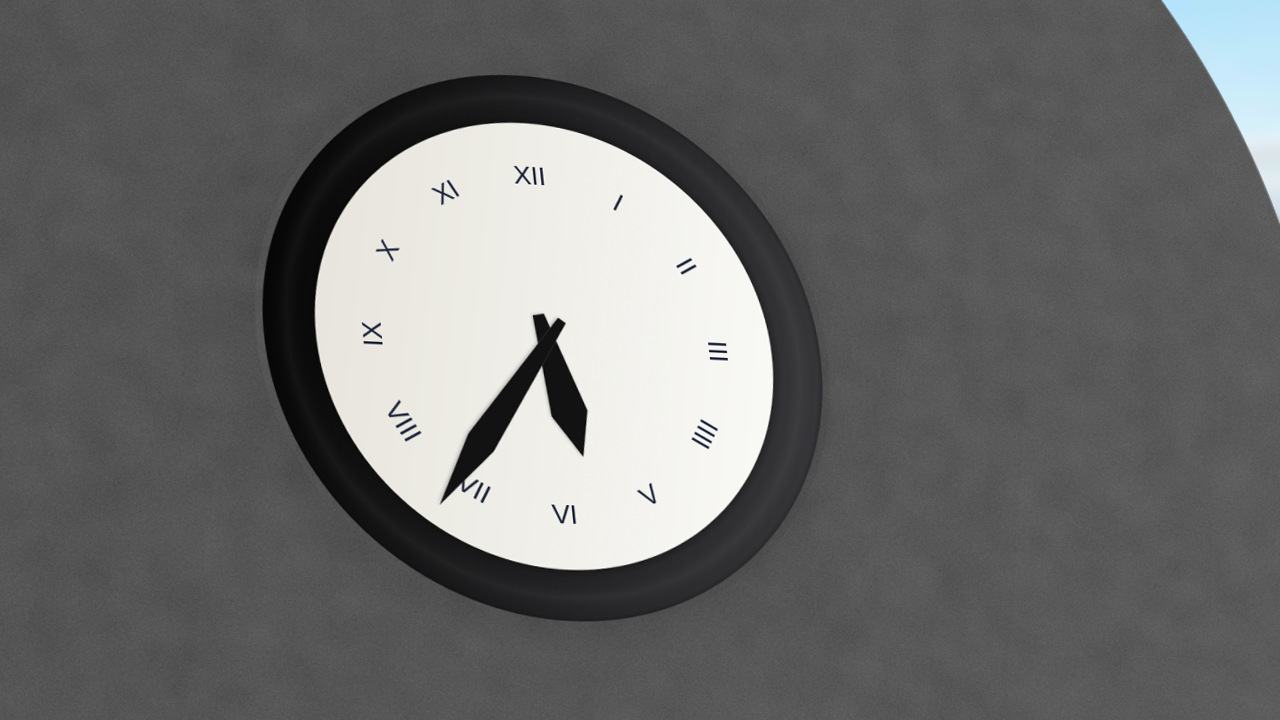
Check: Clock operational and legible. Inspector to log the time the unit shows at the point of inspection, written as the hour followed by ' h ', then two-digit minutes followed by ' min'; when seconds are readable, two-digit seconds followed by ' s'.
5 h 36 min
